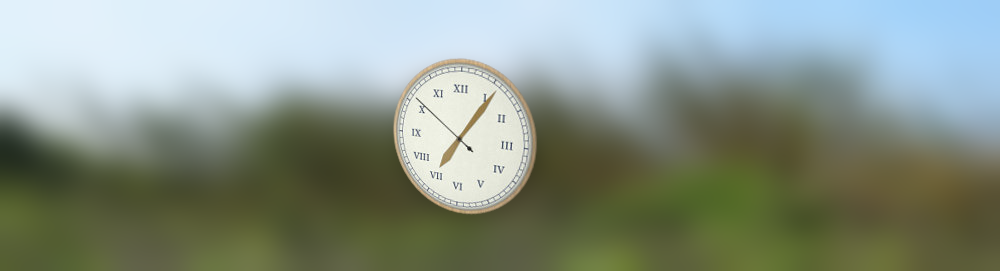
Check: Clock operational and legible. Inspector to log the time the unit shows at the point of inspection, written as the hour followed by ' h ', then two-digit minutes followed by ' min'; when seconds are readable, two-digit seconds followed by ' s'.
7 h 05 min 51 s
